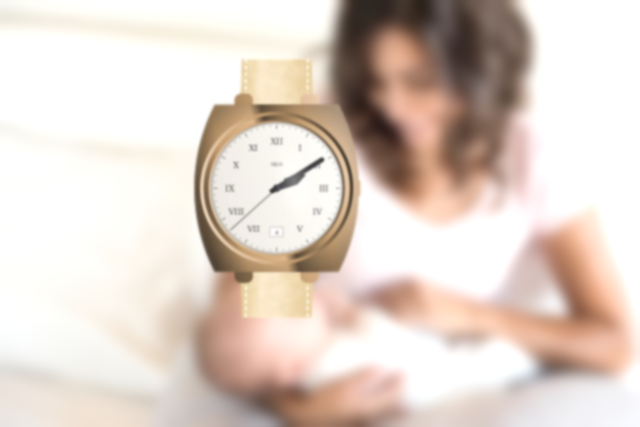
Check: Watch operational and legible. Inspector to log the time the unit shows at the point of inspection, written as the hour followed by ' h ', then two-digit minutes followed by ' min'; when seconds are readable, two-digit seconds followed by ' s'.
2 h 09 min 38 s
